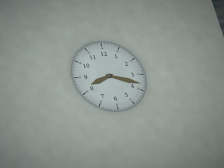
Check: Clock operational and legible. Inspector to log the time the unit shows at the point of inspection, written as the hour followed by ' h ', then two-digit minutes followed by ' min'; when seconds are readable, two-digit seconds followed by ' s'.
8 h 18 min
